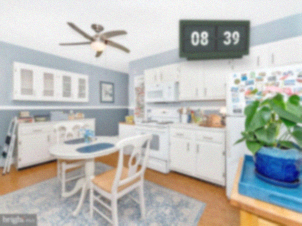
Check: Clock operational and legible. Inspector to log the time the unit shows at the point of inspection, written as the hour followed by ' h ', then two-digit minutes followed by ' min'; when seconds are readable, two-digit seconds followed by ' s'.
8 h 39 min
